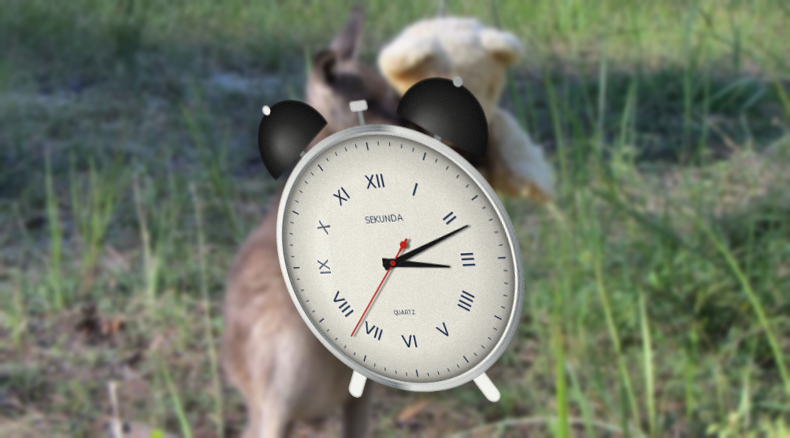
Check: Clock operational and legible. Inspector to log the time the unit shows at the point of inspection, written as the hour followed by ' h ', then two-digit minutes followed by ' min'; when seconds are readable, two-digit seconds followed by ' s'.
3 h 11 min 37 s
